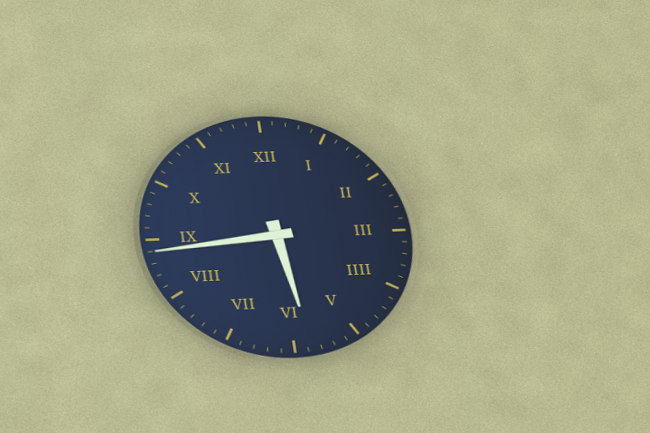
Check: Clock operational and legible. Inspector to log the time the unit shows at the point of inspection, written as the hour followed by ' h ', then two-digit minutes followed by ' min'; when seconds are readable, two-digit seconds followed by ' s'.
5 h 44 min
